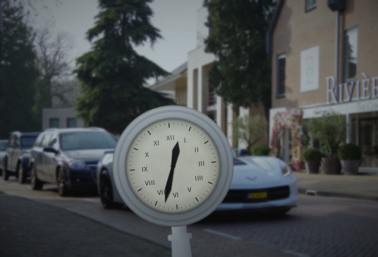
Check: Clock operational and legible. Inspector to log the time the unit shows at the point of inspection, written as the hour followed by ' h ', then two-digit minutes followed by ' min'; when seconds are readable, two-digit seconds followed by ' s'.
12 h 33 min
